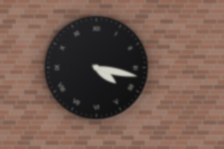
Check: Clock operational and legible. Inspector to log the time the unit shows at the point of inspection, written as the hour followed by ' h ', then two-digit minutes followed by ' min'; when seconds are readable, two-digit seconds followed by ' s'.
4 h 17 min
